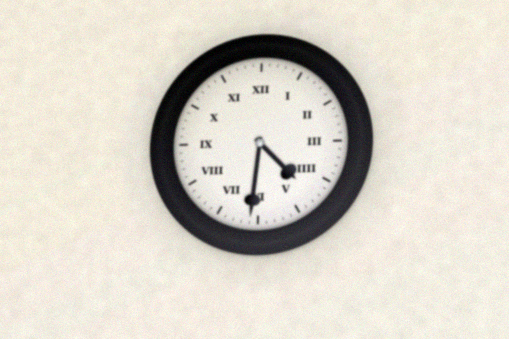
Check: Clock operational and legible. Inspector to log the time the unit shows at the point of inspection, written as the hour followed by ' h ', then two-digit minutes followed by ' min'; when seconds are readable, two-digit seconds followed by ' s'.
4 h 31 min
